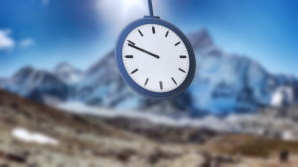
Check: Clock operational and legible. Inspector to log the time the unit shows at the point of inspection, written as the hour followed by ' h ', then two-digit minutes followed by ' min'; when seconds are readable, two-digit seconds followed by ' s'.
9 h 49 min
